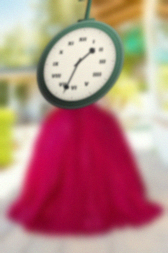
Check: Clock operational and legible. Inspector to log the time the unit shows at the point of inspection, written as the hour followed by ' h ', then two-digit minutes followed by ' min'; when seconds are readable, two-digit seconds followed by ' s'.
1 h 33 min
